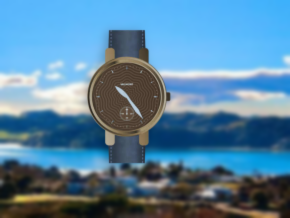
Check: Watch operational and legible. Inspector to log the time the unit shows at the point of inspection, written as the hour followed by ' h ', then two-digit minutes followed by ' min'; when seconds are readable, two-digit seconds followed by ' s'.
10 h 24 min
